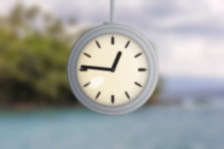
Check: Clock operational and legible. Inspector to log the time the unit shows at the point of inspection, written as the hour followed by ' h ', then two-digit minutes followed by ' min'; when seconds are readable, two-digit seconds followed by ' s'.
12 h 46 min
